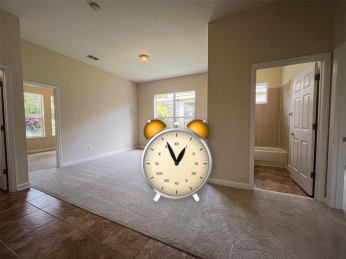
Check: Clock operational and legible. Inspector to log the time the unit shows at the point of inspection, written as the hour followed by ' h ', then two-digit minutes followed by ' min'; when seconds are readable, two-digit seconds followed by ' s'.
12 h 56 min
